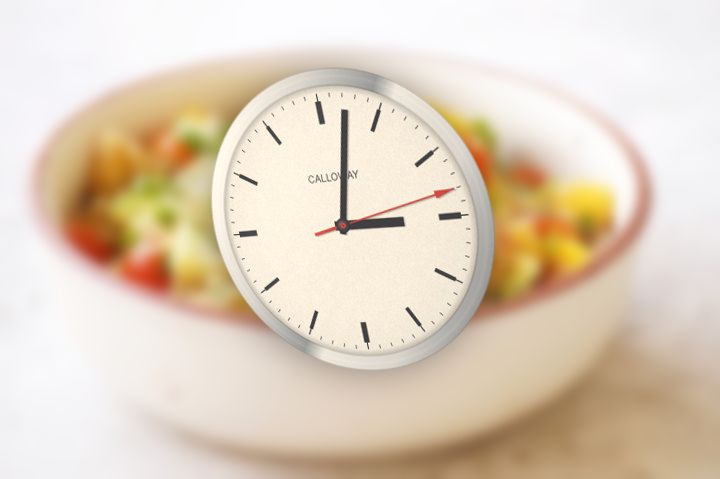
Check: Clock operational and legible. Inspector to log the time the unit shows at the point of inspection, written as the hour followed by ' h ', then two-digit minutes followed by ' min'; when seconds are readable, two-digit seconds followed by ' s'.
3 h 02 min 13 s
